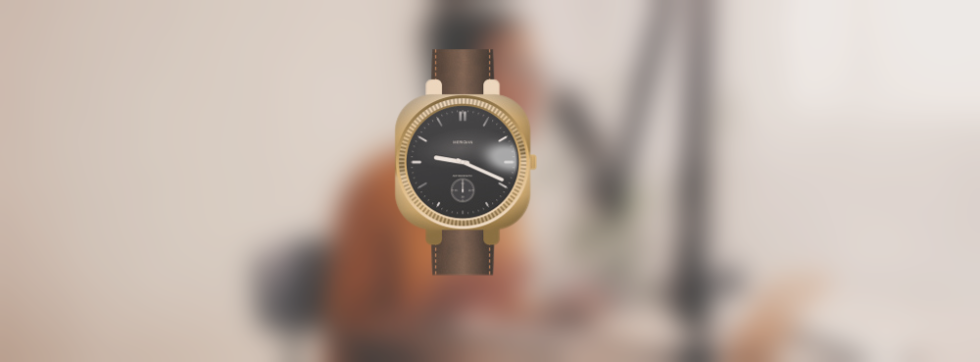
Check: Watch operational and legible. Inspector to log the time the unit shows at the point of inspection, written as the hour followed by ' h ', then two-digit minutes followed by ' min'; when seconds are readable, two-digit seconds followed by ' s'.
9 h 19 min
